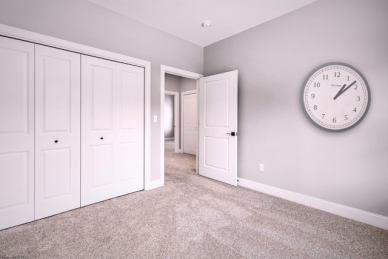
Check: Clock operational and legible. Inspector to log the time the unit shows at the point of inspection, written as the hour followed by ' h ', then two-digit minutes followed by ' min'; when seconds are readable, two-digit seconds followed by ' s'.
1 h 08 min
